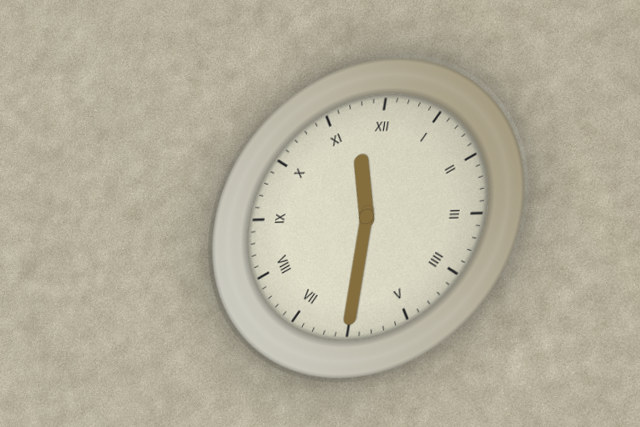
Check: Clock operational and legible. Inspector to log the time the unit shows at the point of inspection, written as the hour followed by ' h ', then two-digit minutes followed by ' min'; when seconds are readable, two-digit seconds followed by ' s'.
11 h 30 min
